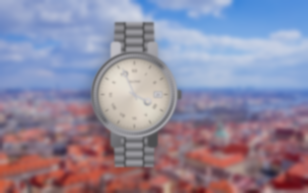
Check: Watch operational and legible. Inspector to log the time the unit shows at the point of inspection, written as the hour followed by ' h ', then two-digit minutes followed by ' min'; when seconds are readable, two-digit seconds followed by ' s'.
3 h 56 min
